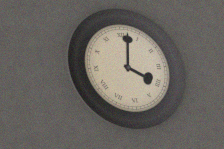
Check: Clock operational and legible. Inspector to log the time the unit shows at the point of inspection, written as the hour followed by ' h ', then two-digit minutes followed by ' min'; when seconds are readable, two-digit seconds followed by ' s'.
4 h 02 min
